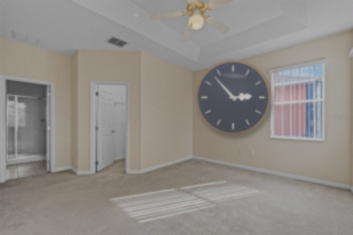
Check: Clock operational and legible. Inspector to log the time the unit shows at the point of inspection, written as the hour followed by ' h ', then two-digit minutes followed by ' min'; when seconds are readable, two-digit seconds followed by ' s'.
2 h 53 min
